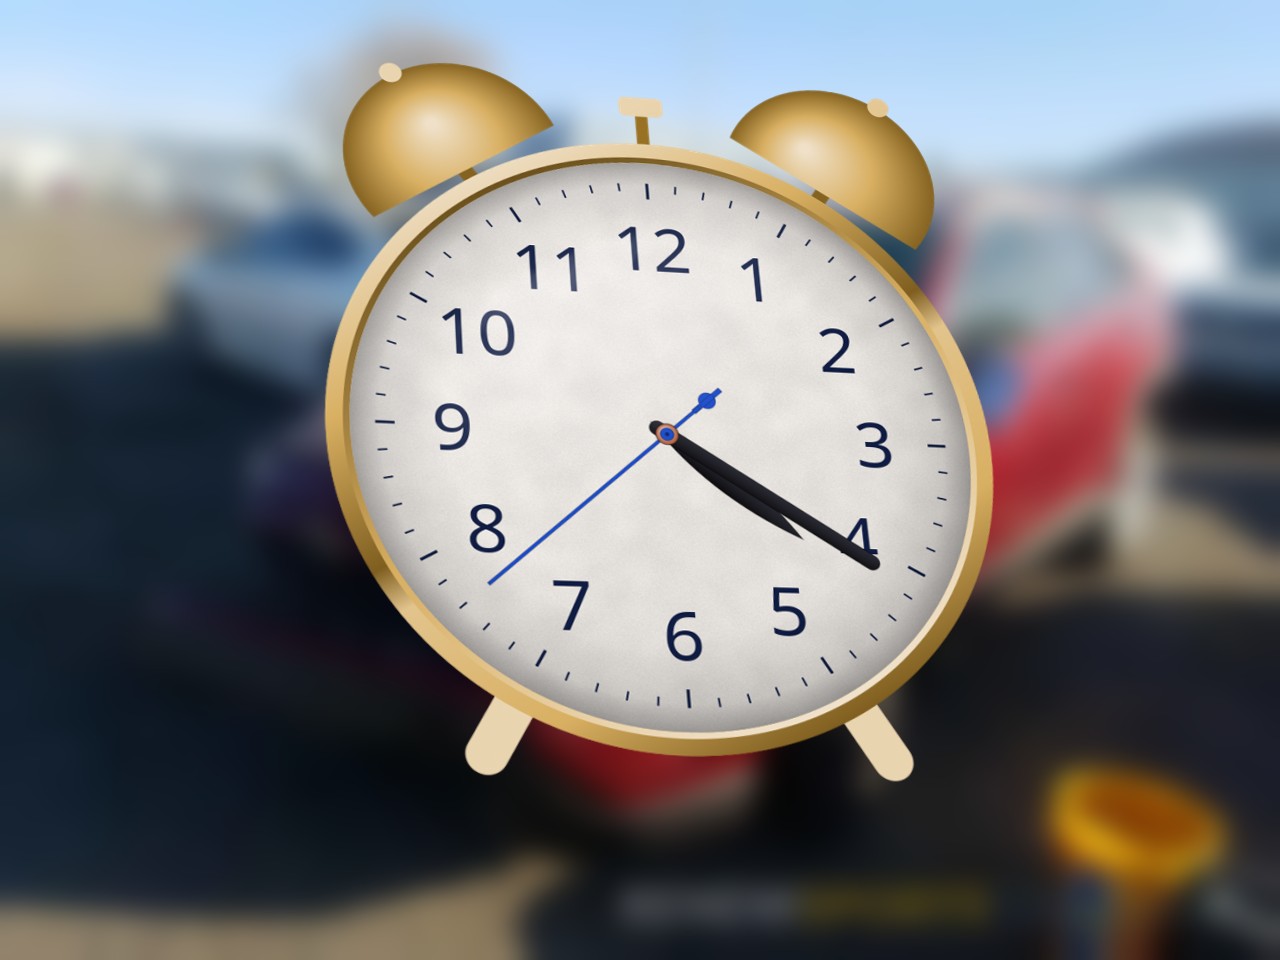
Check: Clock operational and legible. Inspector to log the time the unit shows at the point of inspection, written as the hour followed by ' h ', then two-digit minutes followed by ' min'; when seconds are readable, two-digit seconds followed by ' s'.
4 h 20 min 38 s
